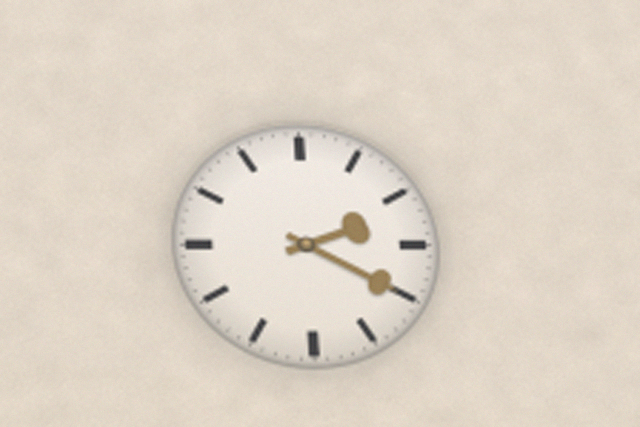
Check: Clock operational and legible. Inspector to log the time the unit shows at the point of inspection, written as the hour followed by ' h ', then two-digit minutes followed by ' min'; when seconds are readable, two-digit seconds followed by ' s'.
2 h 20 min
